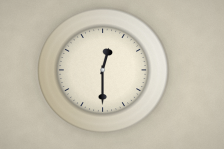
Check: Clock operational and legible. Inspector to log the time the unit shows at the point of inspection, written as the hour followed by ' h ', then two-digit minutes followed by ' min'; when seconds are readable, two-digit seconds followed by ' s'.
12 h 30 min
